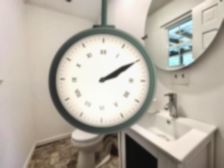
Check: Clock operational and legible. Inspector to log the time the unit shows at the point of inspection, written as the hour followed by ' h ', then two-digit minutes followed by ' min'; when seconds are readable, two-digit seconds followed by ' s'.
2 h 10 min
